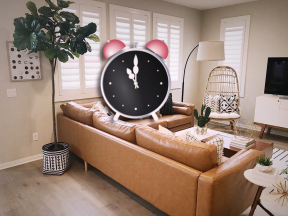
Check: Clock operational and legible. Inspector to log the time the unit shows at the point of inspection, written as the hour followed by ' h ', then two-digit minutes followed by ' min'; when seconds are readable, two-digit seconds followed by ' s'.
11 h 00 min
